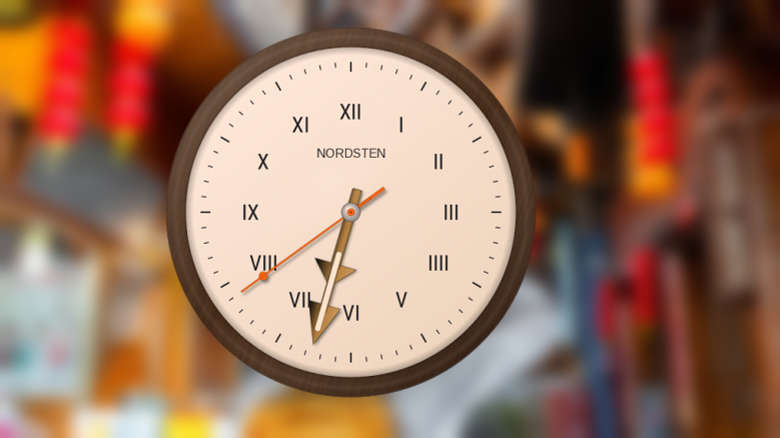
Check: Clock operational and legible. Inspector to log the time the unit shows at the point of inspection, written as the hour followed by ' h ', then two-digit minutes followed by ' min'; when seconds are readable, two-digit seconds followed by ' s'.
6 h 32 min 39 s
